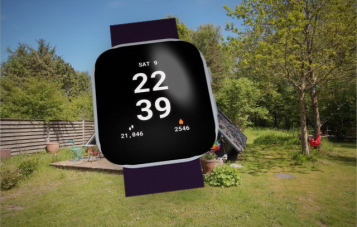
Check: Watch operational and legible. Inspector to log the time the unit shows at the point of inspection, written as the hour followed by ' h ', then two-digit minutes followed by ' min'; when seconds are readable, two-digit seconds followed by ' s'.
22 h 39 min
